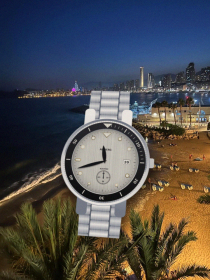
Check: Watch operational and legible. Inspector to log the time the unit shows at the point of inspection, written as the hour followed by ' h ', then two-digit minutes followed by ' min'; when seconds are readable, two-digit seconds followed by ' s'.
11 h 42 min
